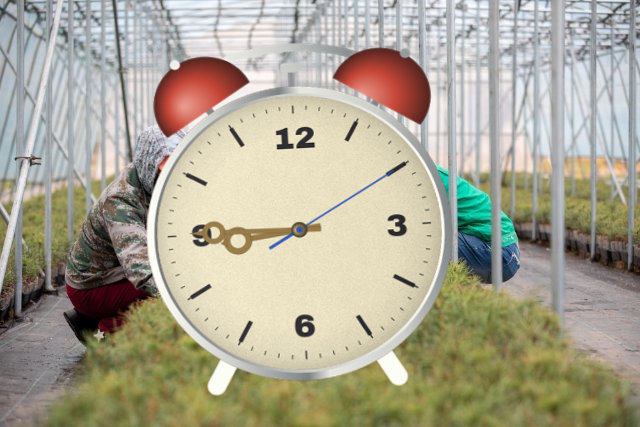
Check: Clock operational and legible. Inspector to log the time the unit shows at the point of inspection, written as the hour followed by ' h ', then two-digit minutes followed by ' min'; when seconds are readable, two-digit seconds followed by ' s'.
8 h 45 min 10 s
